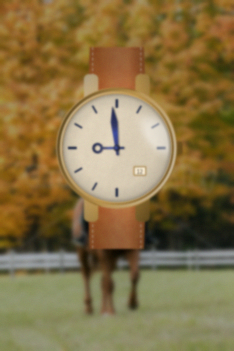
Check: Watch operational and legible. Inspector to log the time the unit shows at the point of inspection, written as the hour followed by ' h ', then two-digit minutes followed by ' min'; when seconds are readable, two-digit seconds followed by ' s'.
8 h 59 min
